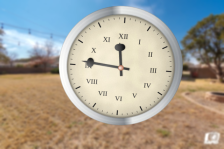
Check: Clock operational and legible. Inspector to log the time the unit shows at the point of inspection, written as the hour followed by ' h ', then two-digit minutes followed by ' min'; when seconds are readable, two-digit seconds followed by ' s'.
11 h 46 min
